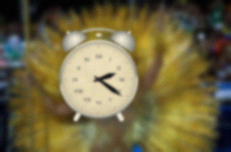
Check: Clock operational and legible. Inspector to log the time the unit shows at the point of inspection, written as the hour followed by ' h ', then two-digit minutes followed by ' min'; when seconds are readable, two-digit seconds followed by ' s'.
2 h 21 min
